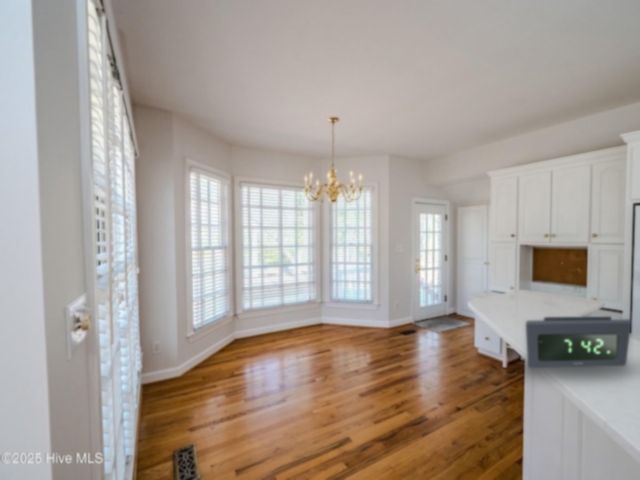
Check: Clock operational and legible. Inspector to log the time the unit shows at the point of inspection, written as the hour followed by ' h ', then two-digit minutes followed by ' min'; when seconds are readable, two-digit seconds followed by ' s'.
7 h 42 min
